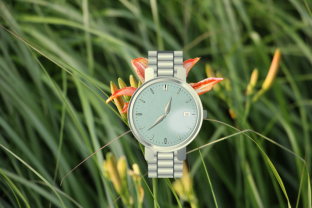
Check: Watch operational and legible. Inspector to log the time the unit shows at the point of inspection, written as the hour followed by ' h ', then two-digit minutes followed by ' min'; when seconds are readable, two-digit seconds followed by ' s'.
12 h 38 min
